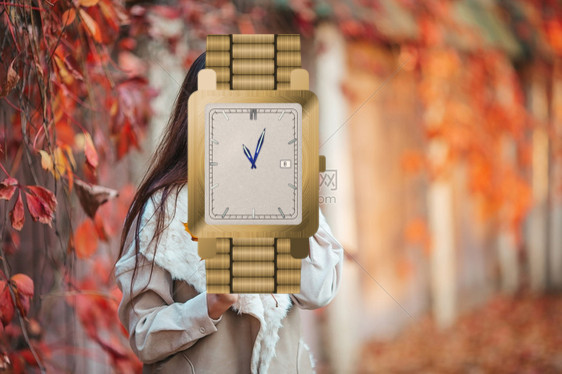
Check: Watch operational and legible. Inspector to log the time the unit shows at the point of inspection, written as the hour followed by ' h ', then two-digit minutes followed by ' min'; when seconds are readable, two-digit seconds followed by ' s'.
11 h 03 min
